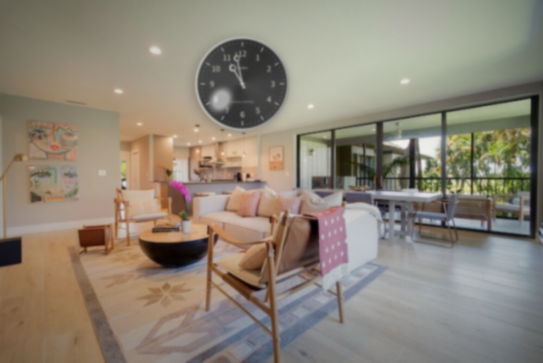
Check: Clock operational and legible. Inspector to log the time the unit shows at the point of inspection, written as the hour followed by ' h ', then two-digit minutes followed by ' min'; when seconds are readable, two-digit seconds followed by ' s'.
10 h 58 min
